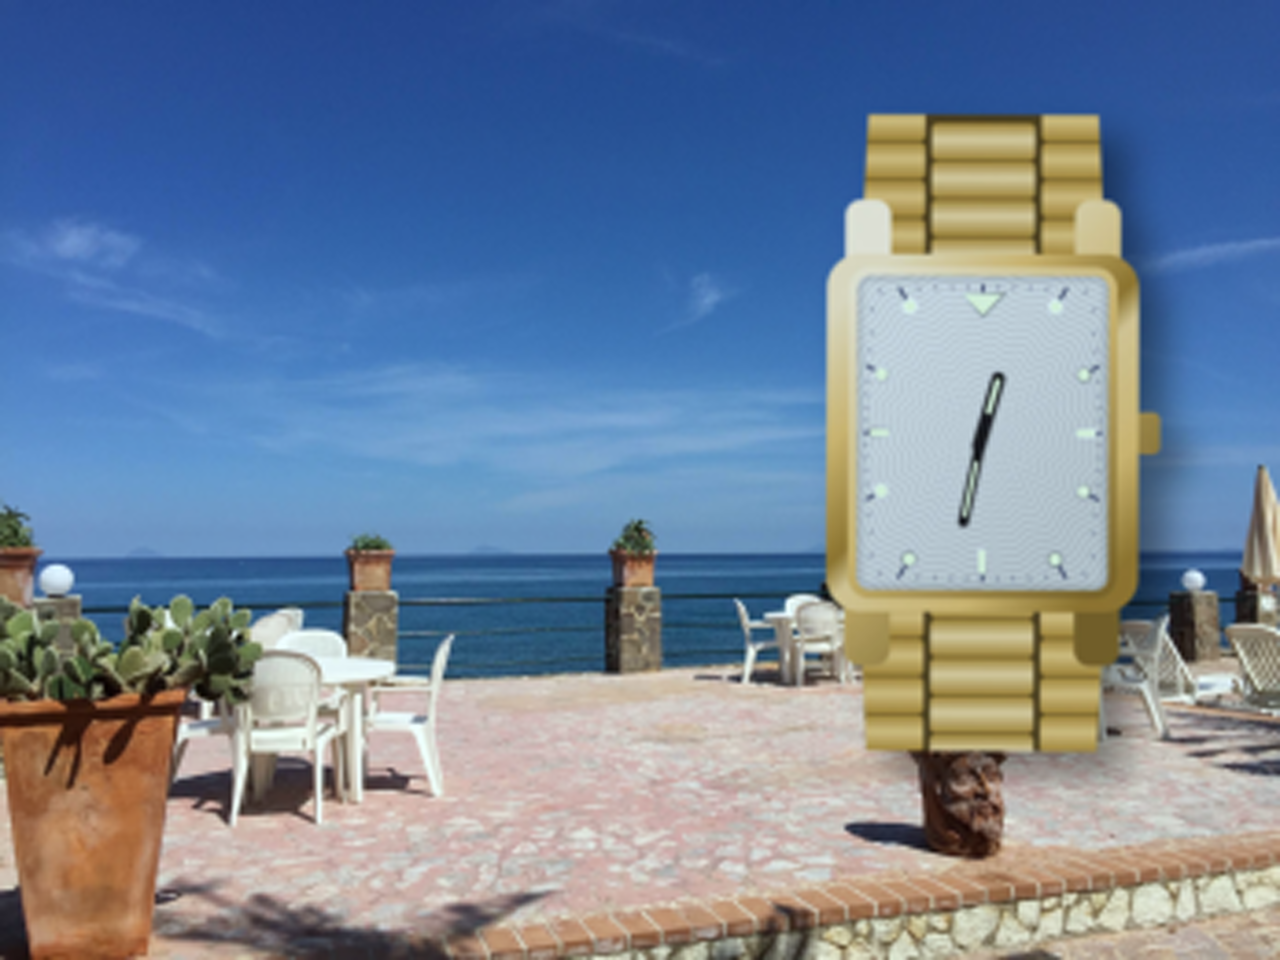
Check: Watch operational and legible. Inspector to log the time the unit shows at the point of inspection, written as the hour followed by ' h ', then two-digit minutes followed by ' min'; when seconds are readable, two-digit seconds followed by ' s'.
12 h 32 min
